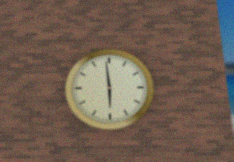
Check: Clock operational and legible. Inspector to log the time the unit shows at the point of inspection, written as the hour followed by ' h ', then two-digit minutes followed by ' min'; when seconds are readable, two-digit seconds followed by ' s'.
5 h 59 min
